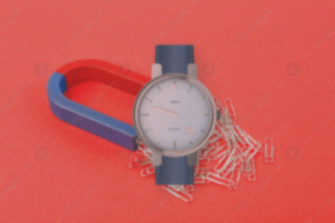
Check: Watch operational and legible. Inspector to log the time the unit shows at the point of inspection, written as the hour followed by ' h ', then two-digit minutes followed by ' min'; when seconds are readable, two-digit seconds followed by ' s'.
9 h 48 min
